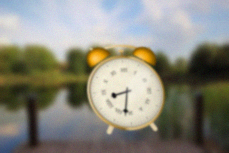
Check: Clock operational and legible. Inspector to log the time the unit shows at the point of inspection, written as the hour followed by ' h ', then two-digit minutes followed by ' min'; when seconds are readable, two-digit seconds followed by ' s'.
8 h 32 min
